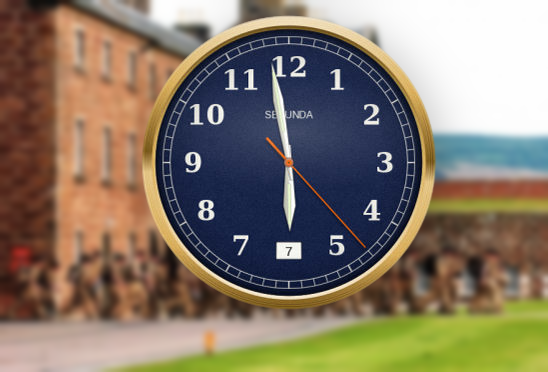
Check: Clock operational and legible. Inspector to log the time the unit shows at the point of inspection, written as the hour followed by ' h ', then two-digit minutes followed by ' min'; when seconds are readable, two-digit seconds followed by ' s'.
5 h 58 min 23 s
